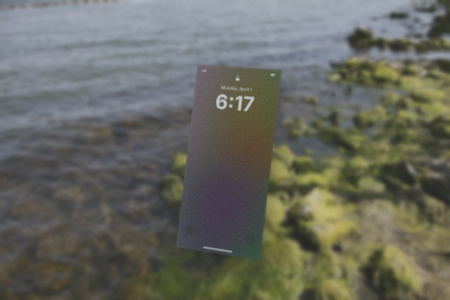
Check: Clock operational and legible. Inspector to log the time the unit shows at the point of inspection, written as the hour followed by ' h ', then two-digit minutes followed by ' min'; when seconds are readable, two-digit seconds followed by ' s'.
6 h 17 min
